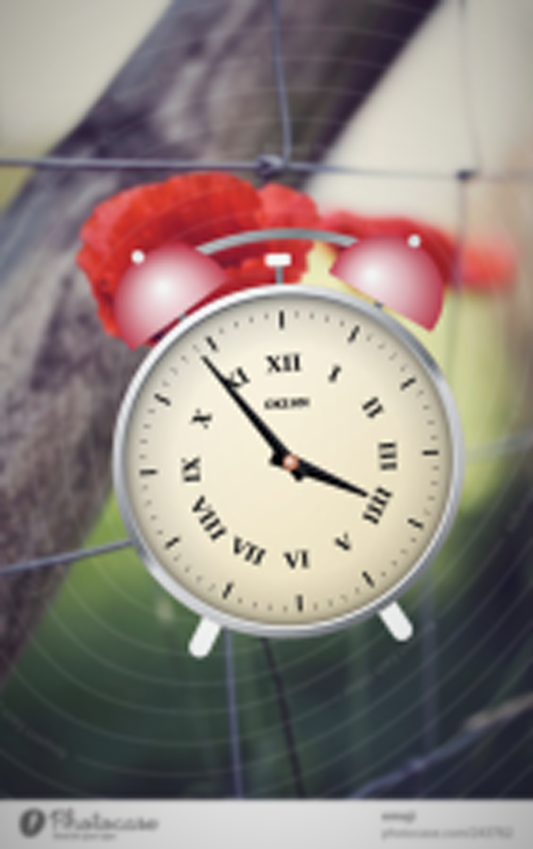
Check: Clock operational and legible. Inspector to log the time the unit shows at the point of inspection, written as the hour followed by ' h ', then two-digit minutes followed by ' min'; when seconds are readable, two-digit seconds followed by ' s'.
3 h 54 min
